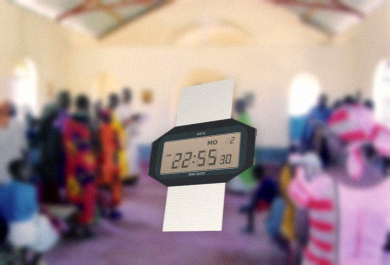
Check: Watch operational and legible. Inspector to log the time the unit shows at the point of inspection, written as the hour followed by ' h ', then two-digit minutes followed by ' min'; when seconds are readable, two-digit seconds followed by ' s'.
22 h 55 min 30 s
